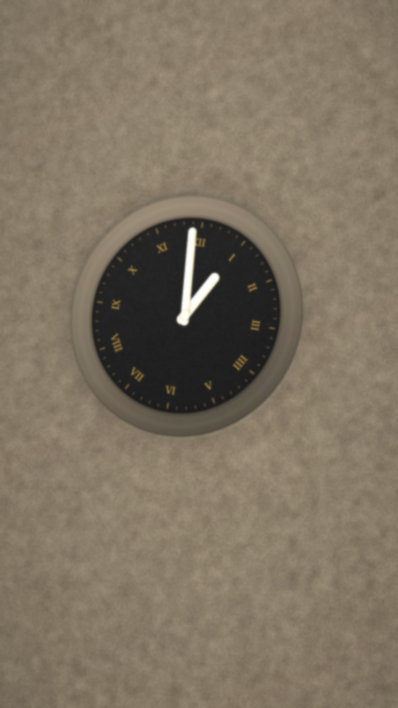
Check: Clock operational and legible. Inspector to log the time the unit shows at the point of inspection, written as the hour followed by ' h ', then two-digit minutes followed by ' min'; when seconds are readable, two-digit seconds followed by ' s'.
12 h 59 min
